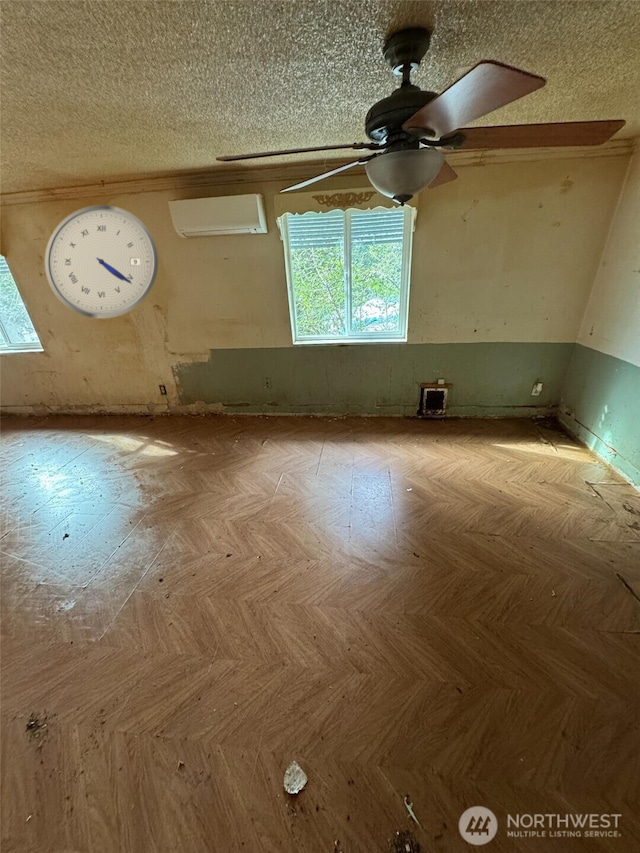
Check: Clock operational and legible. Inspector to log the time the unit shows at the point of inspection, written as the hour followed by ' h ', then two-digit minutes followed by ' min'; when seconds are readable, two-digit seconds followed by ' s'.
4 h 21 min
